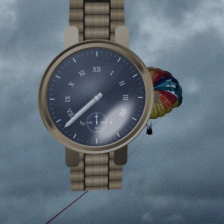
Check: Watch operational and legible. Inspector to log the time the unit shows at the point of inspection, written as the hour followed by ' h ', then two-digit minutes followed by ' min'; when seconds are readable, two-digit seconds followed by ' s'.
7 h 38 min
